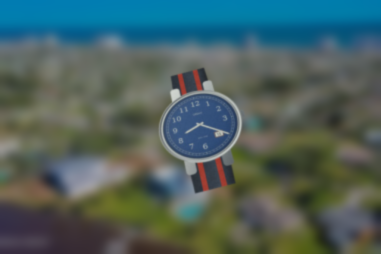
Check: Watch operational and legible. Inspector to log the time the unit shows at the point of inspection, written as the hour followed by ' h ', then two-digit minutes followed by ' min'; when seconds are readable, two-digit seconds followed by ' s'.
8 h 21 min
